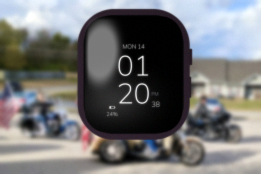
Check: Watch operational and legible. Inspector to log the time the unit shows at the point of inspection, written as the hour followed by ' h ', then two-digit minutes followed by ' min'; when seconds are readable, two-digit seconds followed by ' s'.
1 h 20 min
